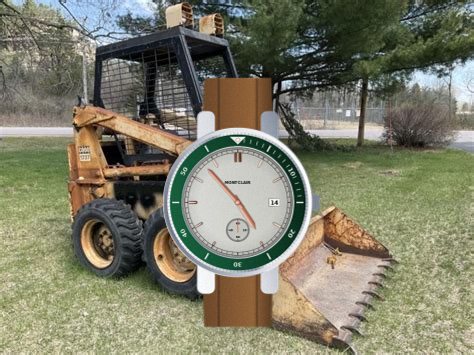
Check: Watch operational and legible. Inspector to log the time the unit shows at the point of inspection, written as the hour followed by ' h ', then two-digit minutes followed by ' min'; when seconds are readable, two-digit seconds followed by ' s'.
4 h 53 min
